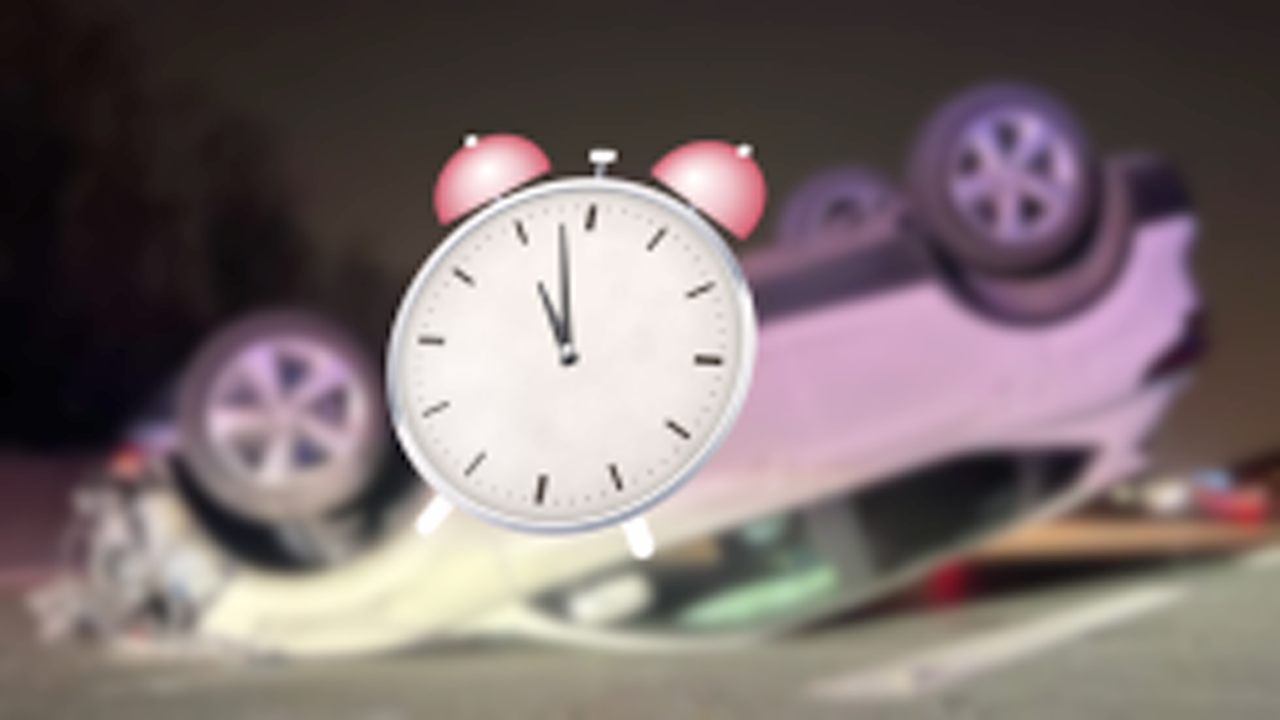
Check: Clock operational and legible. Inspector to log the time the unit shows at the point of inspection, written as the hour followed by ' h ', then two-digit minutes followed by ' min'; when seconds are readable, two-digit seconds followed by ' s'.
10 h 58 min
